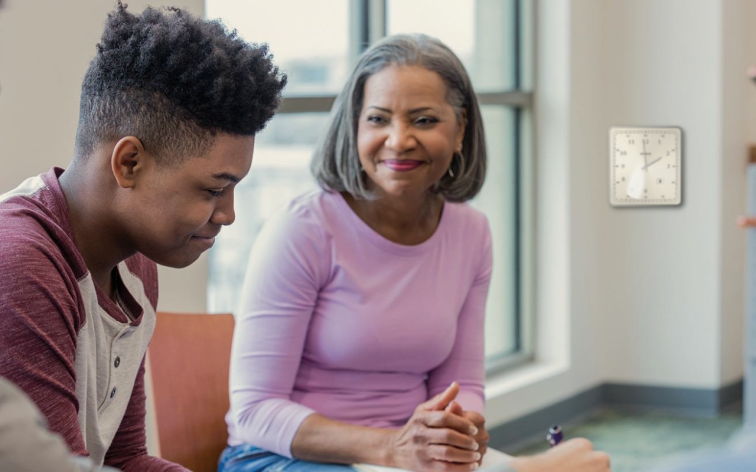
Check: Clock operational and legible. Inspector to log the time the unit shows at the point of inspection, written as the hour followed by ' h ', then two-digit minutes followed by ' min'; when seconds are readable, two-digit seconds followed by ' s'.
1 h 59 min
